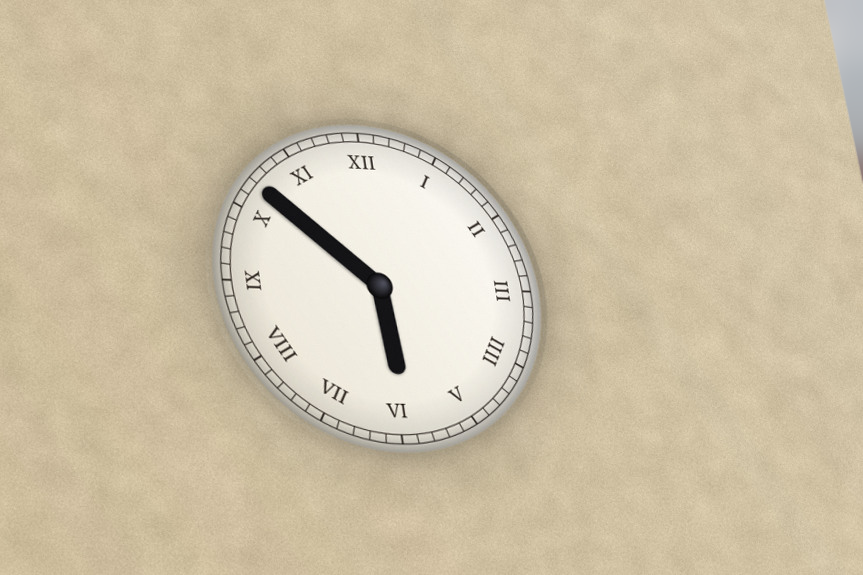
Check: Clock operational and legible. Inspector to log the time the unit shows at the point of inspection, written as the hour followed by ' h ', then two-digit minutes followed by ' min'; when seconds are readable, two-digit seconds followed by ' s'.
5 h 52 min
